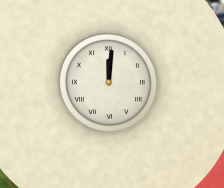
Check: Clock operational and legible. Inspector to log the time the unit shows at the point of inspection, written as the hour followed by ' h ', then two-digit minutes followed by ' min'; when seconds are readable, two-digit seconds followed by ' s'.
12 h 01 min
